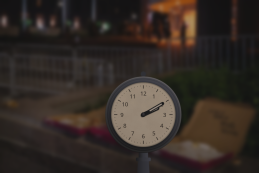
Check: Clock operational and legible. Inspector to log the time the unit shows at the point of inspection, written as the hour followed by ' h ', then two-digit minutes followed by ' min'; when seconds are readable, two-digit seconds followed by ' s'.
2 h 10 min
